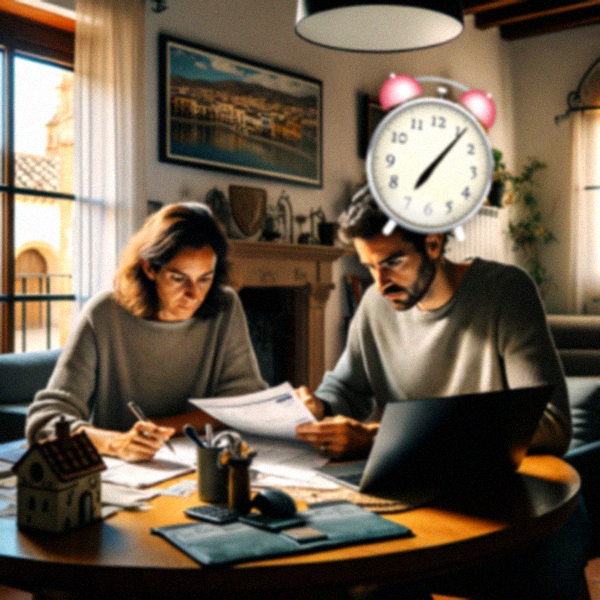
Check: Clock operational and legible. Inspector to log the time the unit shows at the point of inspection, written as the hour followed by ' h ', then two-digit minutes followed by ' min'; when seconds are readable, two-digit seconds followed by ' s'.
7 h 06 min
